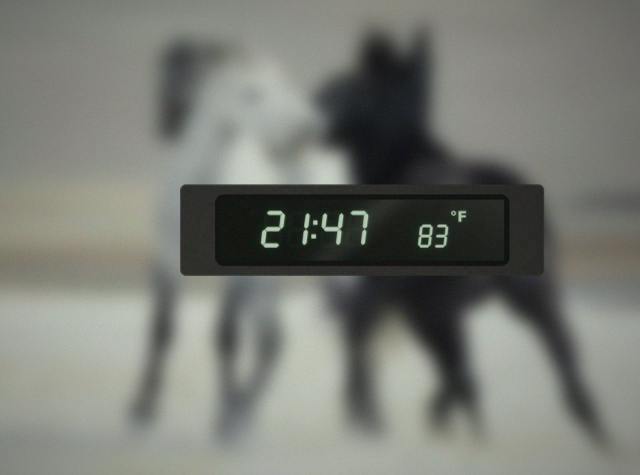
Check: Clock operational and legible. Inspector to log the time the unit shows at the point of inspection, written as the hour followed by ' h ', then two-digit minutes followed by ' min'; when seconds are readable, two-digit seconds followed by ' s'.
21 h 47 min
